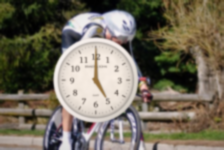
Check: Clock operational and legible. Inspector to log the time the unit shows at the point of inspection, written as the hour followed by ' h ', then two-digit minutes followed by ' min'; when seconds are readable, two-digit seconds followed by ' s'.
5 h 00 min
